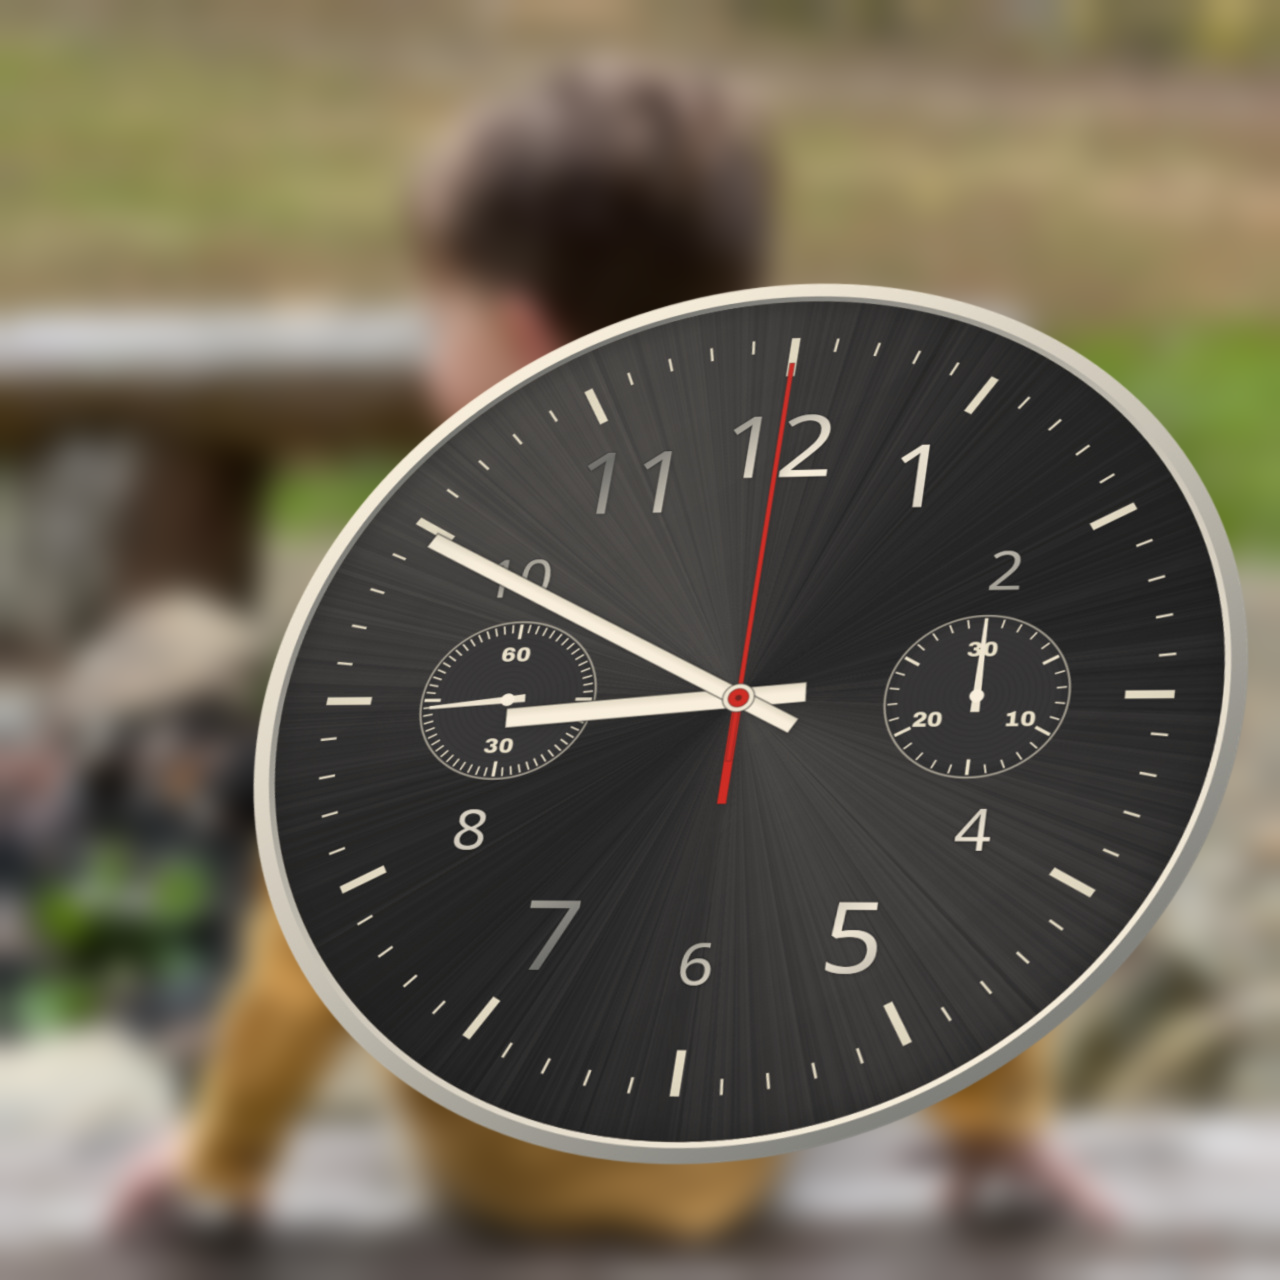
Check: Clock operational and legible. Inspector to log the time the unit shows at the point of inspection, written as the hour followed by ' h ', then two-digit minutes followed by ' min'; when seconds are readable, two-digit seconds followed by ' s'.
8 h 49 min 44 s
